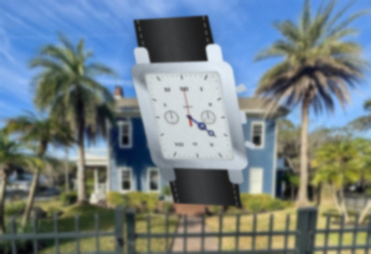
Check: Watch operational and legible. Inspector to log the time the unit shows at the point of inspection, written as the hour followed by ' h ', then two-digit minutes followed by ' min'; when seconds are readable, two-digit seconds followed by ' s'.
4 h 22 min
